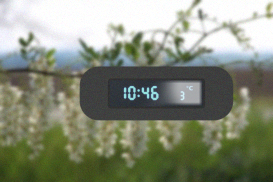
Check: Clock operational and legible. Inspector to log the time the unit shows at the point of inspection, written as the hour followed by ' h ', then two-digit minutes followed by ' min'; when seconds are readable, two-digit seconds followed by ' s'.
10 h 46 min
